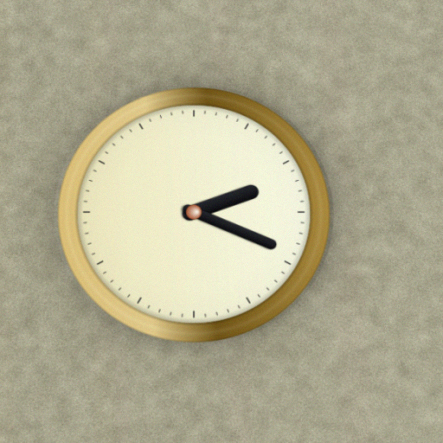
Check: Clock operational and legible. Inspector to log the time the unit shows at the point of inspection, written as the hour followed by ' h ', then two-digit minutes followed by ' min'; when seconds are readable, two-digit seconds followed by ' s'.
2 h 19 min
